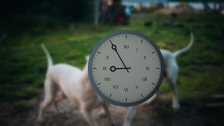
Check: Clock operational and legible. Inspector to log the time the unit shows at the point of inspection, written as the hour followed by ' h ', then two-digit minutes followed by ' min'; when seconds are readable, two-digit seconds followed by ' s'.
8 h 55 min
